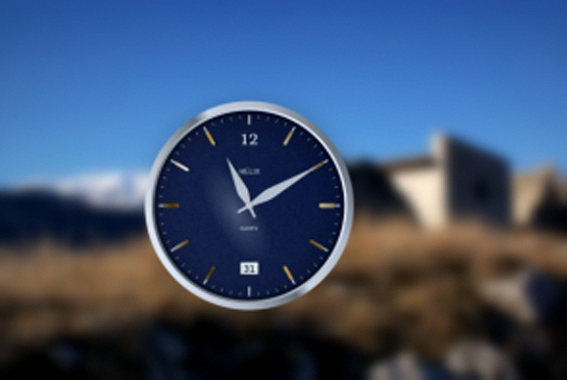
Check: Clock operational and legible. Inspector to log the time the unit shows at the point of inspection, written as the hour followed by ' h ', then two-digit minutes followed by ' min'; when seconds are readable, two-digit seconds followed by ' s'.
11 h 10 min
